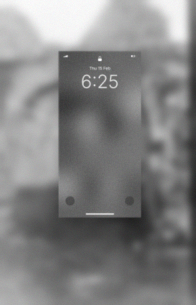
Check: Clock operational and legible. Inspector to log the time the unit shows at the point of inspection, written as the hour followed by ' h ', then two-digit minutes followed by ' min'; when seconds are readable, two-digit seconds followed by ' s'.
6 h 25 min
